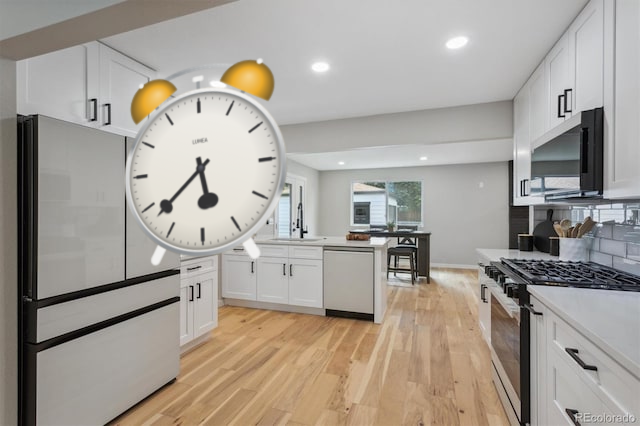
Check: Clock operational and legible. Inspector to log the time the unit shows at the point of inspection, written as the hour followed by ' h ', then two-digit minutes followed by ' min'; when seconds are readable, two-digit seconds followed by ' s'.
5 h 38 min
